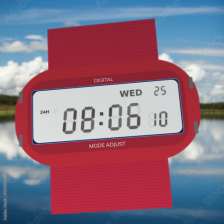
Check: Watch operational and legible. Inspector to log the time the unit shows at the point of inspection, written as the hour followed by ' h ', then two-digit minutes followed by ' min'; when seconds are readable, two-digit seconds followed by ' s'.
8 h 06 min 10 s
